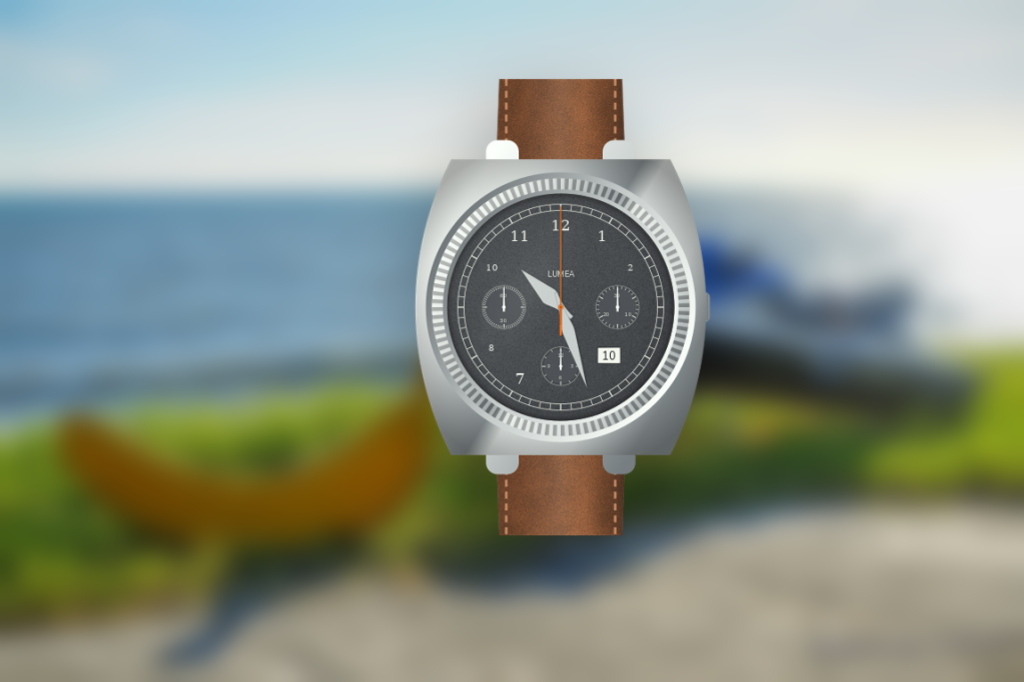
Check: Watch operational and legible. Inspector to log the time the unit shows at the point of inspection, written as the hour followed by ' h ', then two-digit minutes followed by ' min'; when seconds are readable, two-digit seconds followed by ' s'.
10 h 27 min
